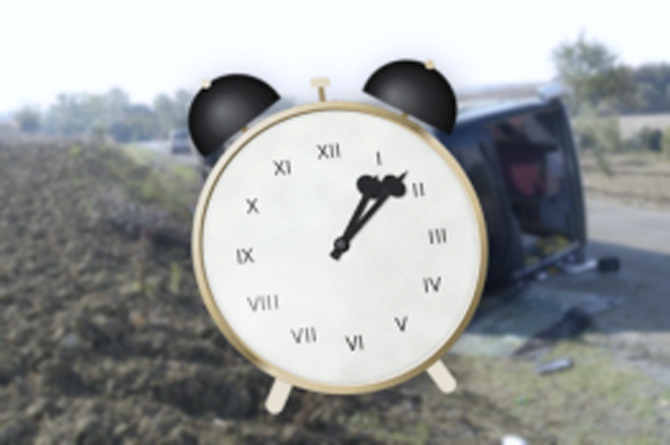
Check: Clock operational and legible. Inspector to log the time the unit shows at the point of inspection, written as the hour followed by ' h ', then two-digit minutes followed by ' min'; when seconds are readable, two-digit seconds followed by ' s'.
1 h 08 min
